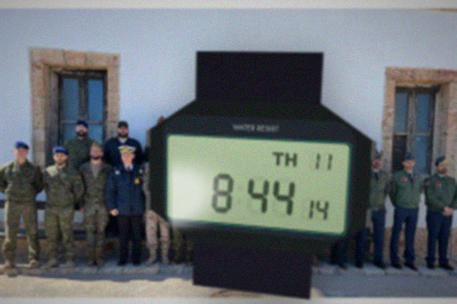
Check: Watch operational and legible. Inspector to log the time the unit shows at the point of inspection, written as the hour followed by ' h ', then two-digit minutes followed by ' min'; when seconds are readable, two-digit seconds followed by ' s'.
8 h 44 min 14 s
